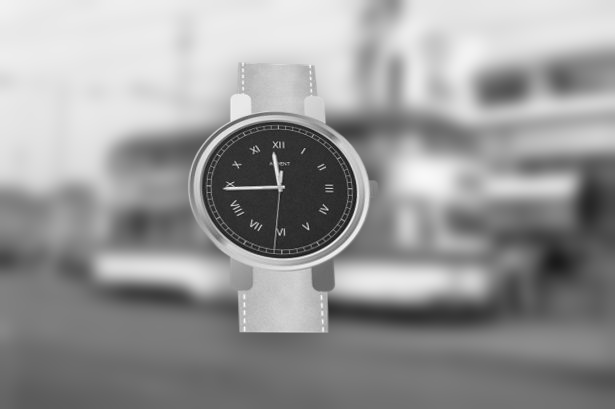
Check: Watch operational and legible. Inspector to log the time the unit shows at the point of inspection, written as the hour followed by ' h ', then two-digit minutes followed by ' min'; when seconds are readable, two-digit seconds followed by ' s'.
11 h 44 min 31 s
